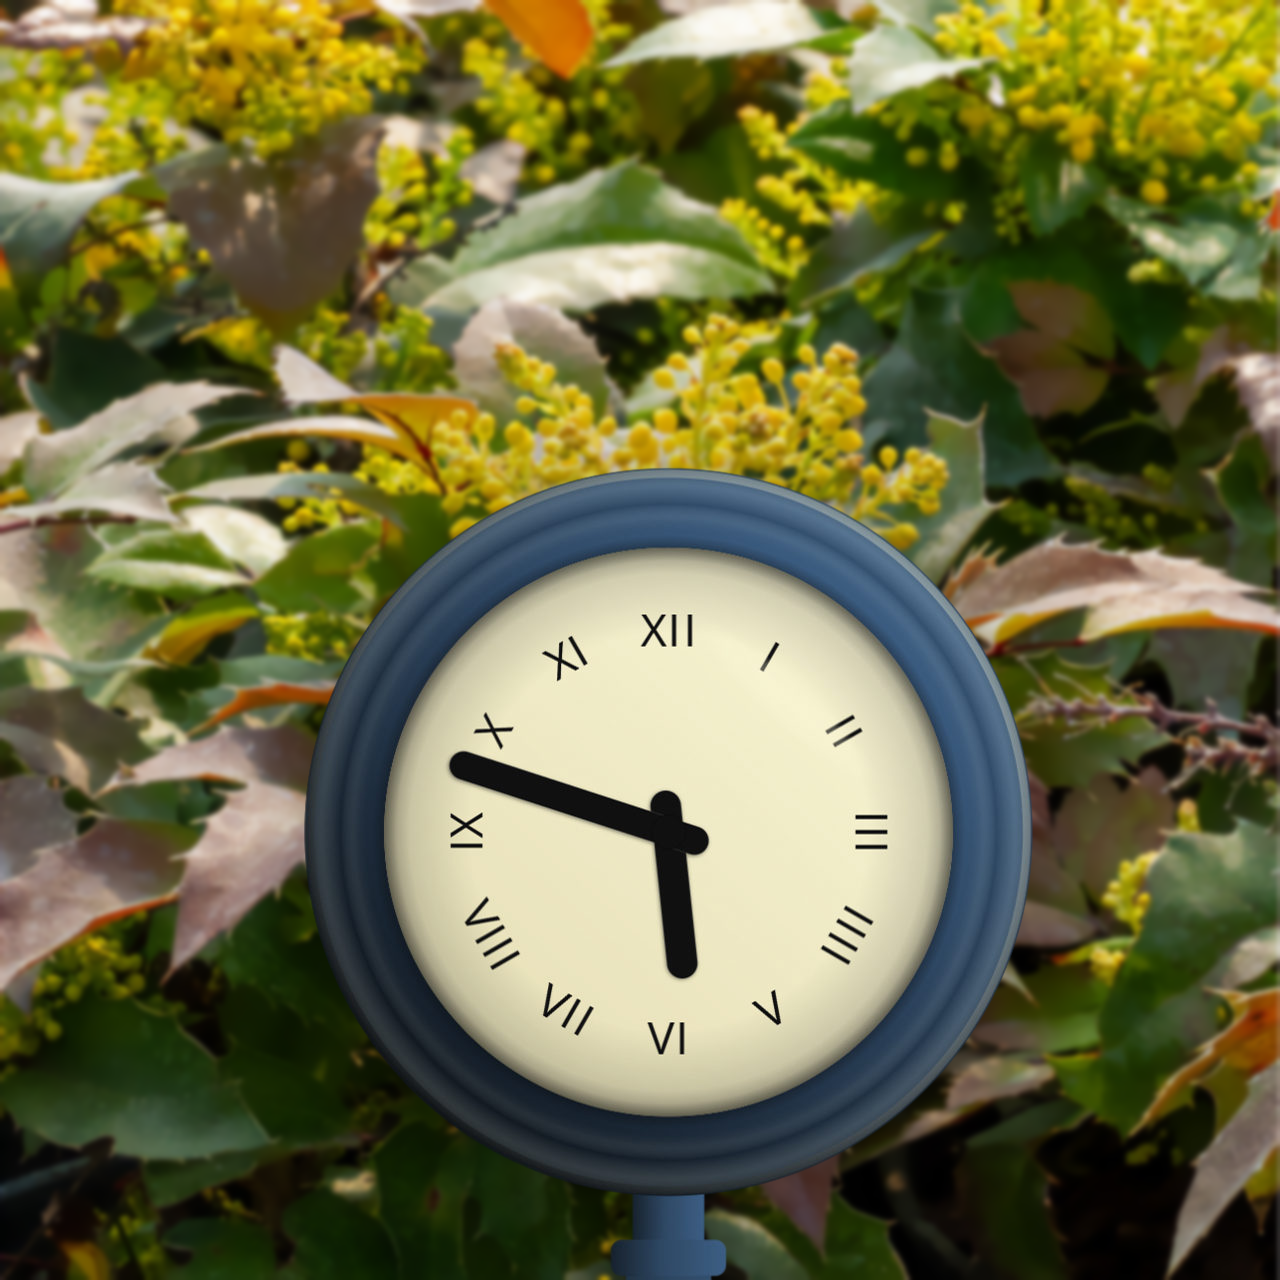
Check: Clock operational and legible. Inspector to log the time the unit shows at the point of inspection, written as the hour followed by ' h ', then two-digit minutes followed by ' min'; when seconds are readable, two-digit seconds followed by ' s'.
5 h 48 min
